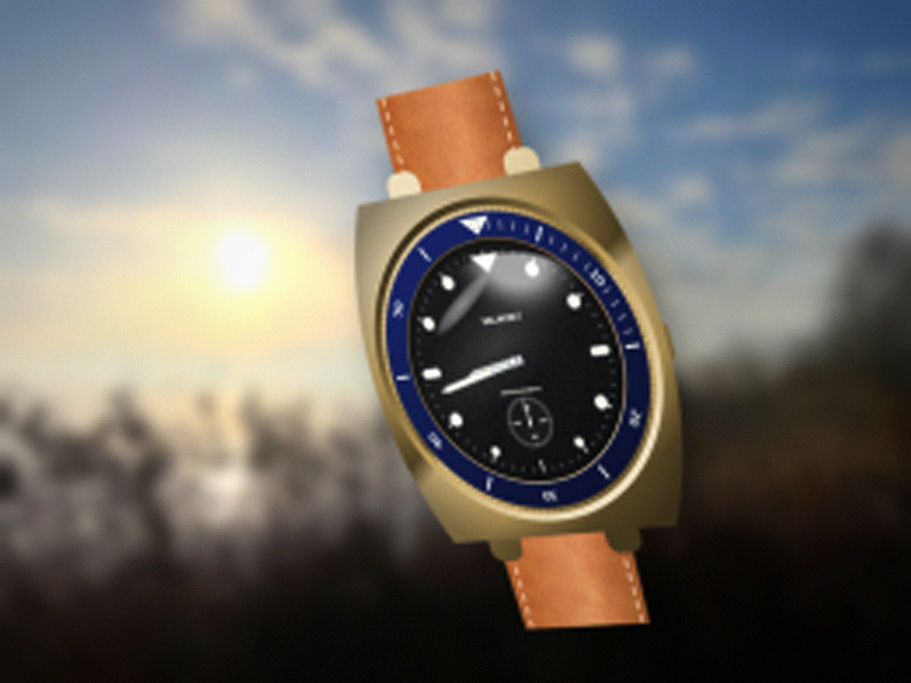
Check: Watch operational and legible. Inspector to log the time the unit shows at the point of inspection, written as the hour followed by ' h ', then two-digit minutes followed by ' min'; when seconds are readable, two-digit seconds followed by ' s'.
8 h 43 min
